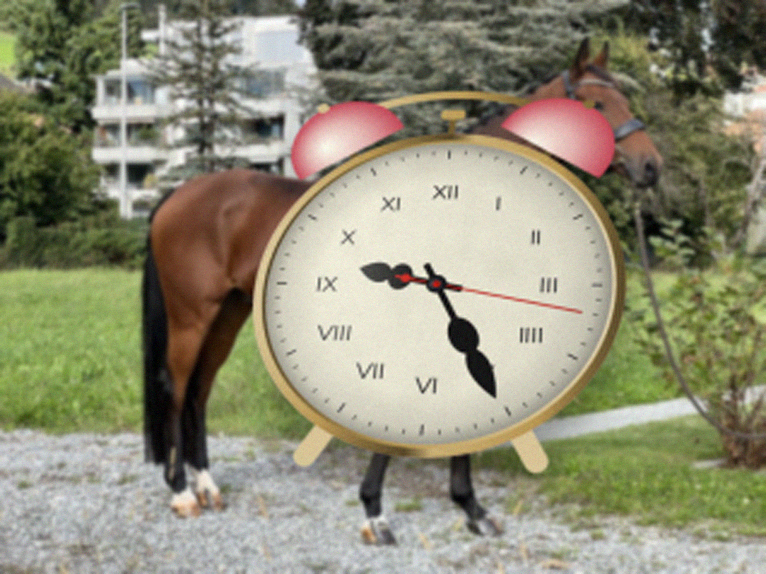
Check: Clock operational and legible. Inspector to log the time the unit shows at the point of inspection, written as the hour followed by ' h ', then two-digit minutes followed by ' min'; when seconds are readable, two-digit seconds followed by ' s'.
9 h 25 min 17 s
